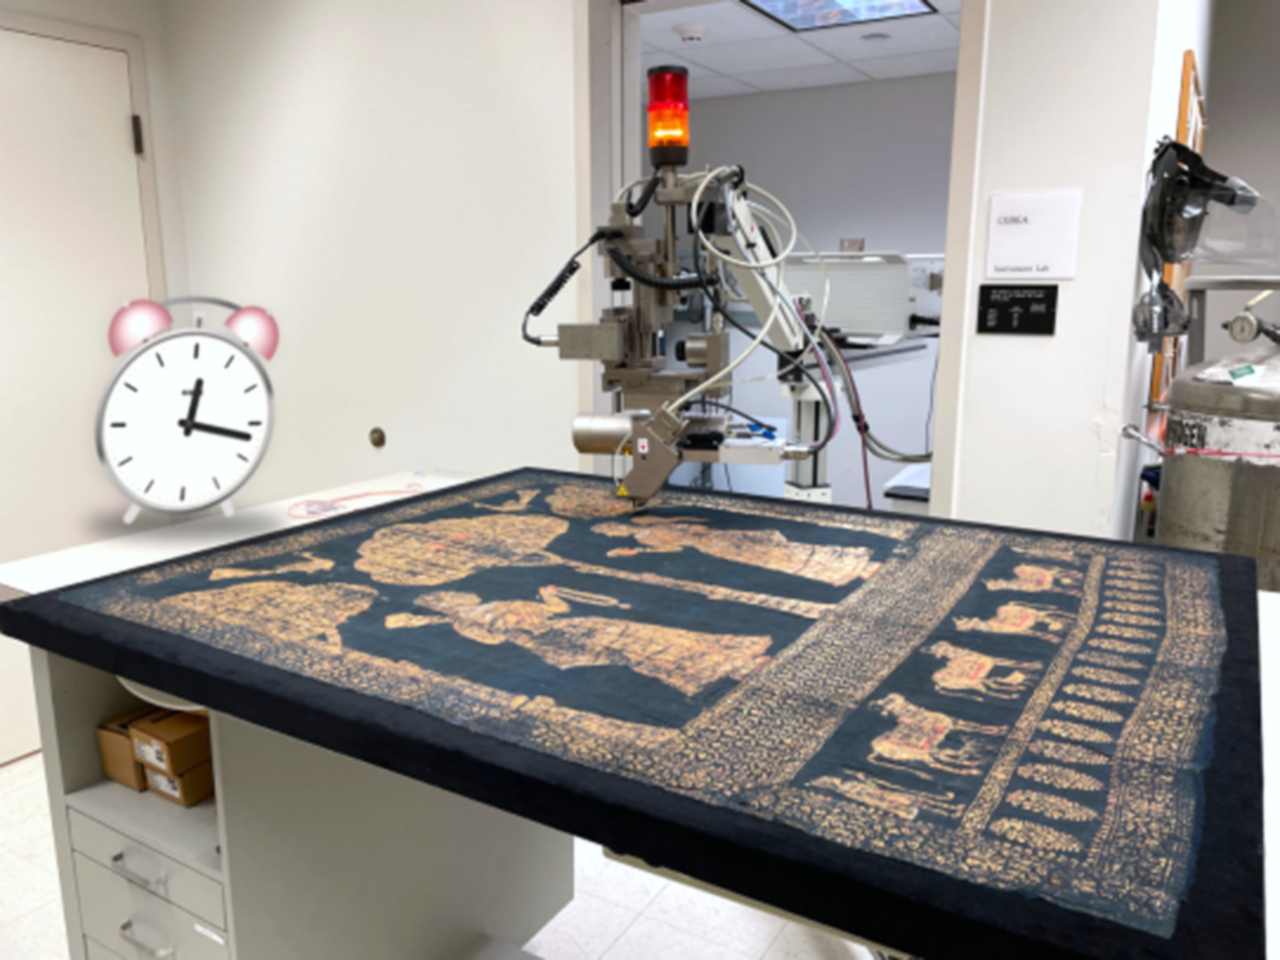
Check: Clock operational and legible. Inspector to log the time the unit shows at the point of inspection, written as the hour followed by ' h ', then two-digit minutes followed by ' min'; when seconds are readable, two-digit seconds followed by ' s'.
12 h 17 min
